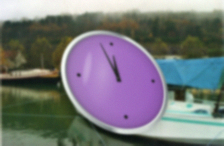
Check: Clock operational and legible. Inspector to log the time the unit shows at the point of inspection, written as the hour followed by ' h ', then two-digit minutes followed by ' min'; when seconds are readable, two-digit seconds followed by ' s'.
11 h 57 min
